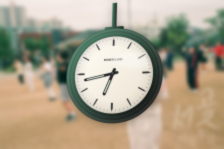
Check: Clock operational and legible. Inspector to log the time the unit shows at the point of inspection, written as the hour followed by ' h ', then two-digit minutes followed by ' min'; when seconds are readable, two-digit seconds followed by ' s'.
6 h 43 min
